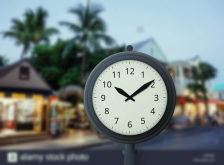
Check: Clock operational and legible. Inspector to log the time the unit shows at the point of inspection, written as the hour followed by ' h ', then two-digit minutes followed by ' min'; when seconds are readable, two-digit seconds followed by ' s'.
10 h 09 min
